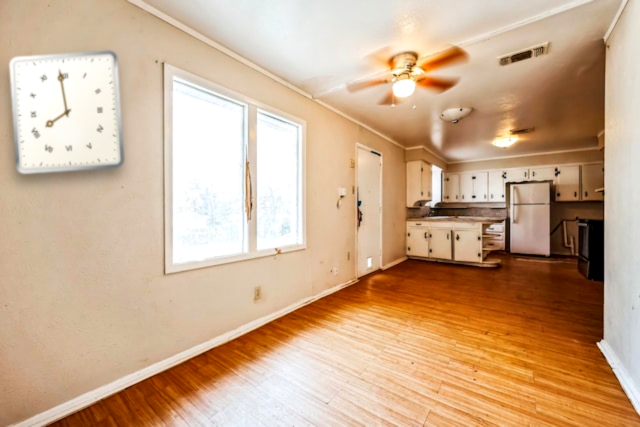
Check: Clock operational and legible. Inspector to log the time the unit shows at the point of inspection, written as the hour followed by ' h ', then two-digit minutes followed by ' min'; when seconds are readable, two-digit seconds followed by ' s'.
7 h 59 min
